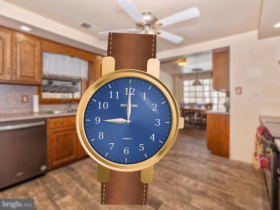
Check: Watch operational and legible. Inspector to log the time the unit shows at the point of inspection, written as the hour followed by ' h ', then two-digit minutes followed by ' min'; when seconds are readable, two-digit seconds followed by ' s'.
9 h 00 min
